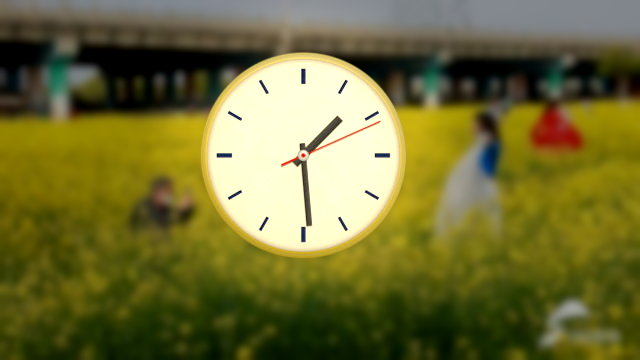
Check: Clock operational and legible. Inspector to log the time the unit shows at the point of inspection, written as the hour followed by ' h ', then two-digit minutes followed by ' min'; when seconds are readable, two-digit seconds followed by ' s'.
1 h 29 min 11 s
